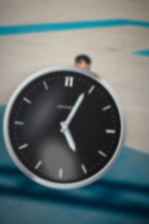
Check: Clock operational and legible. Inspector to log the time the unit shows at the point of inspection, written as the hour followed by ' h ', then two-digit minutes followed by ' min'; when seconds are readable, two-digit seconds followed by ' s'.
5 h 04 min
